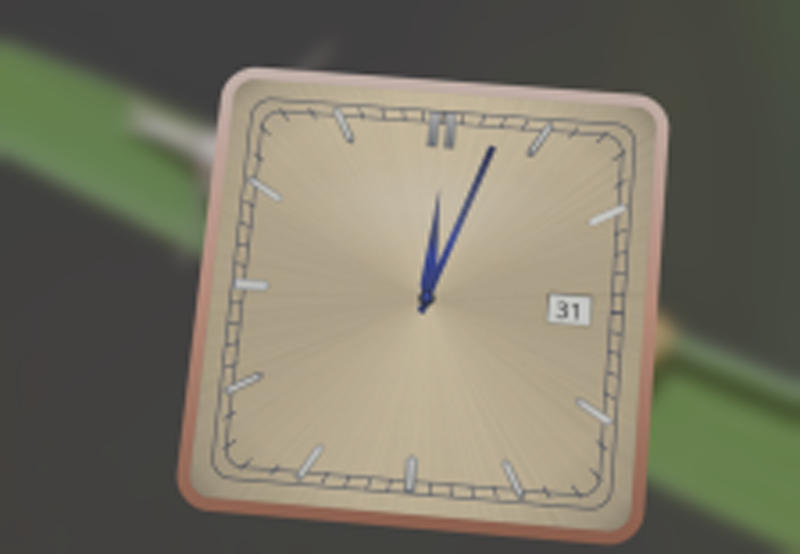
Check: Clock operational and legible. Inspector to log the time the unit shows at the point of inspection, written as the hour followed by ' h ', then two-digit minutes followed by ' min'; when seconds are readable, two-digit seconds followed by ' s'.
12 h 03 min
